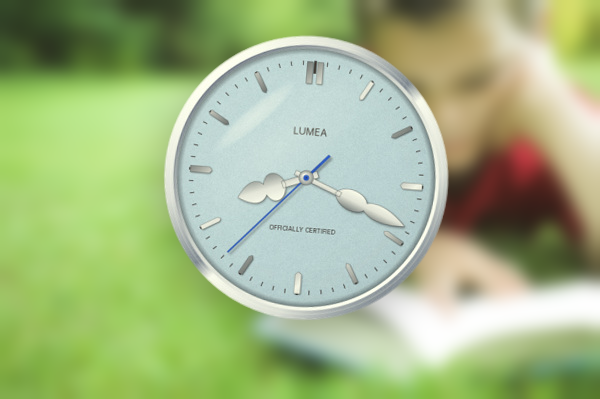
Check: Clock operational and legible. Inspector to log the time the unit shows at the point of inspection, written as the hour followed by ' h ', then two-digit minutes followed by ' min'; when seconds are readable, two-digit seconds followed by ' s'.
8 h 18 min 37 s
